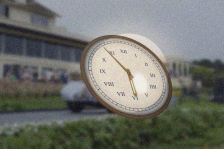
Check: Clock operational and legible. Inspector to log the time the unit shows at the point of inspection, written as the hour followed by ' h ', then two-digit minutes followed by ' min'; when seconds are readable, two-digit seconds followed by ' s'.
5 h 54 min
